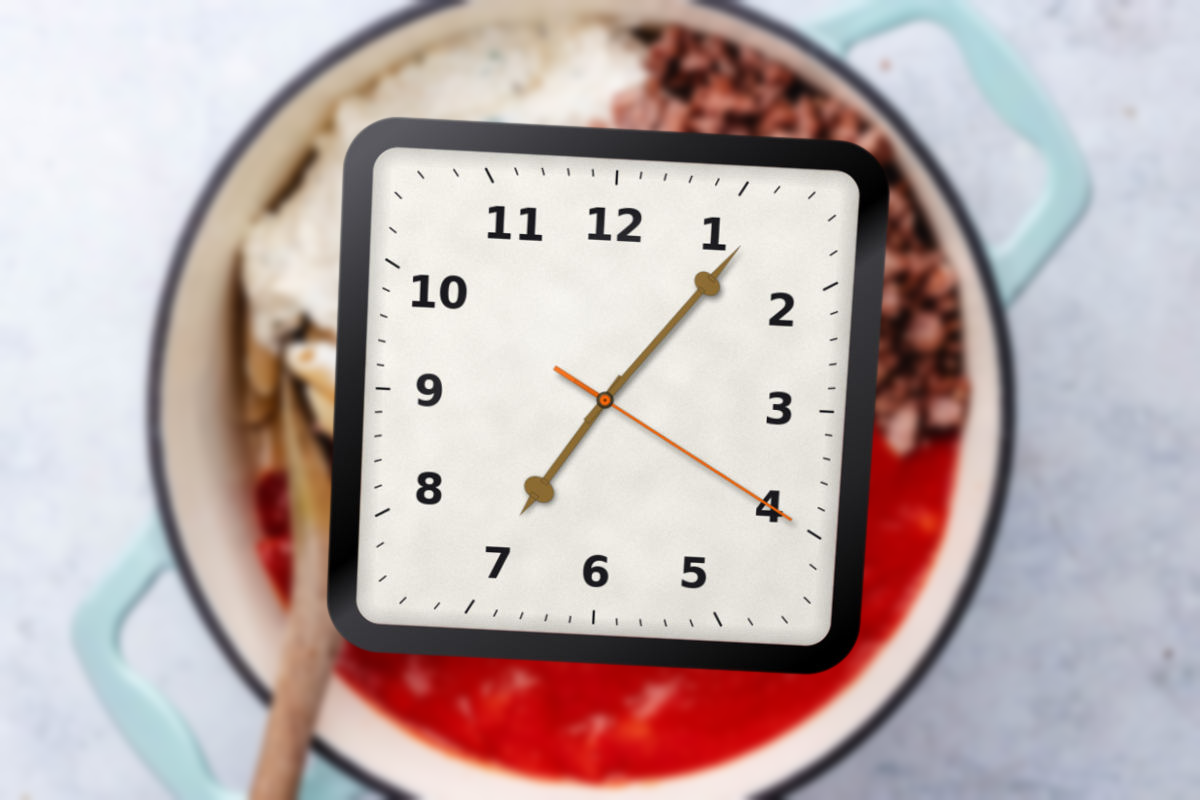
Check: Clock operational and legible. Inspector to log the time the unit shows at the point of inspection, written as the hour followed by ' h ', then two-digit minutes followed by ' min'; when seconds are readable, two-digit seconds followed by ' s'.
7 h 06 min 20 s
